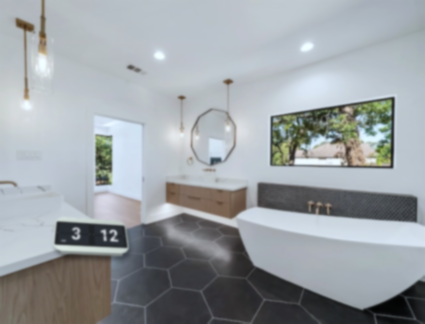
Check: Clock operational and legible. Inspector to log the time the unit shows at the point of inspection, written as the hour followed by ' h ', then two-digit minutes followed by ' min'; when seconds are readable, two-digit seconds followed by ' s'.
3 h 12 min
